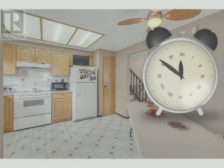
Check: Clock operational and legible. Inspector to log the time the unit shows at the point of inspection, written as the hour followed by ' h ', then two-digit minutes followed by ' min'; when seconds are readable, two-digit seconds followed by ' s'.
11 h 51 min
